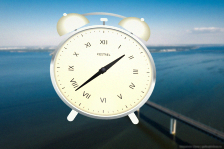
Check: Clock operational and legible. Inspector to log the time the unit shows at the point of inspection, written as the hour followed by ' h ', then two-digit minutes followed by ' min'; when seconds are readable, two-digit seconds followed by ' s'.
1 h 38 min
